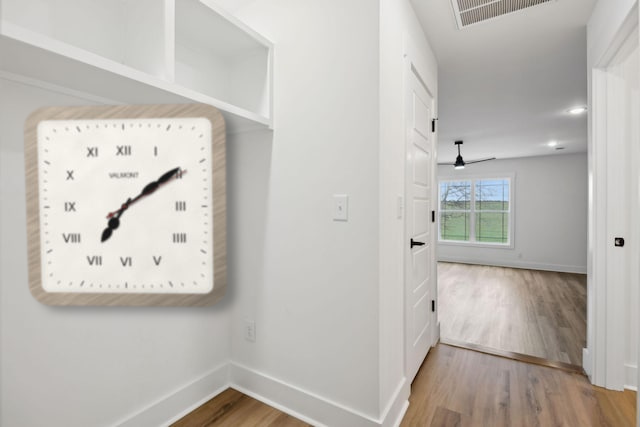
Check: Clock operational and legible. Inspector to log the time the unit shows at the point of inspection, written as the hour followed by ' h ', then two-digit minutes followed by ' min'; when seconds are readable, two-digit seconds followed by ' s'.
7 h 09 min 10 s
